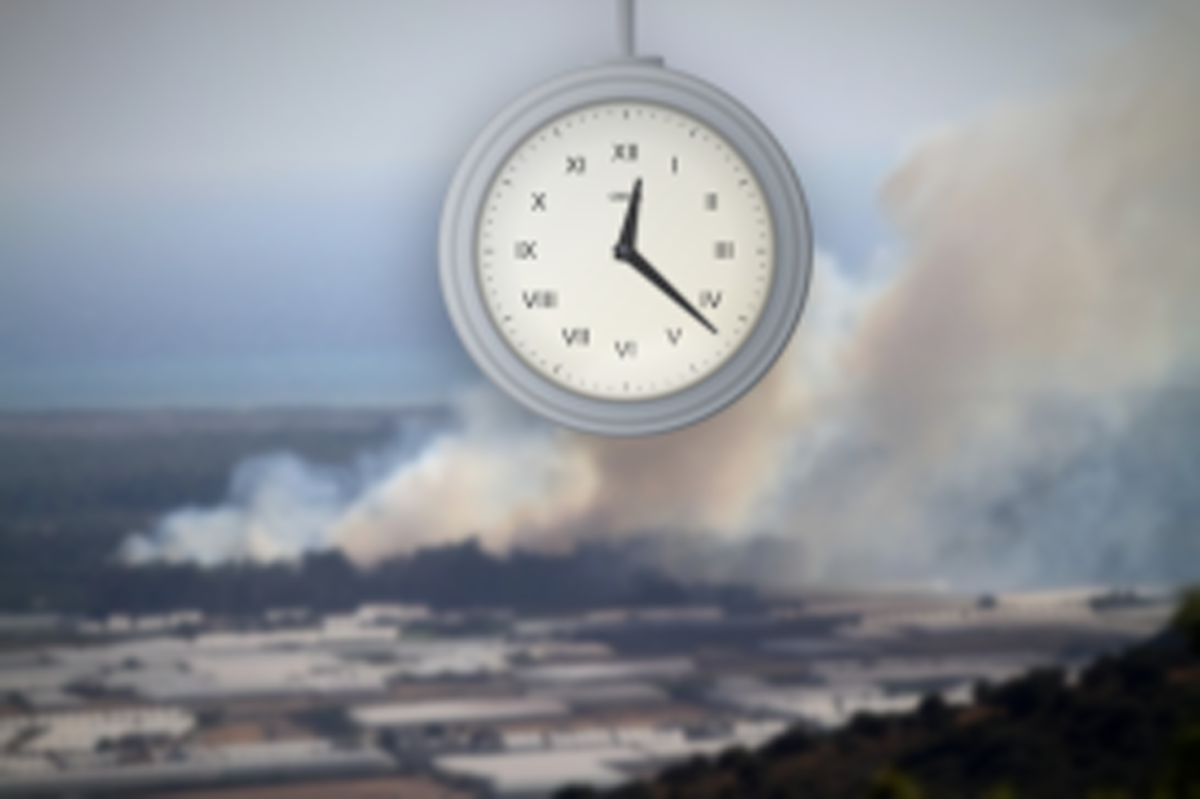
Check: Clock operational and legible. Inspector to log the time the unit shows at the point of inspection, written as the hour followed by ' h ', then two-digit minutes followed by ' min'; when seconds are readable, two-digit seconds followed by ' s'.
12 h 22 min
